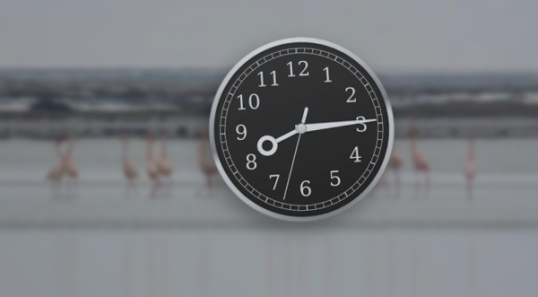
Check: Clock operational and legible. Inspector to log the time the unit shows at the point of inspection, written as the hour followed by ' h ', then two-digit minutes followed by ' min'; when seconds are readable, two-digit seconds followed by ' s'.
8 h 14 min 33 s
